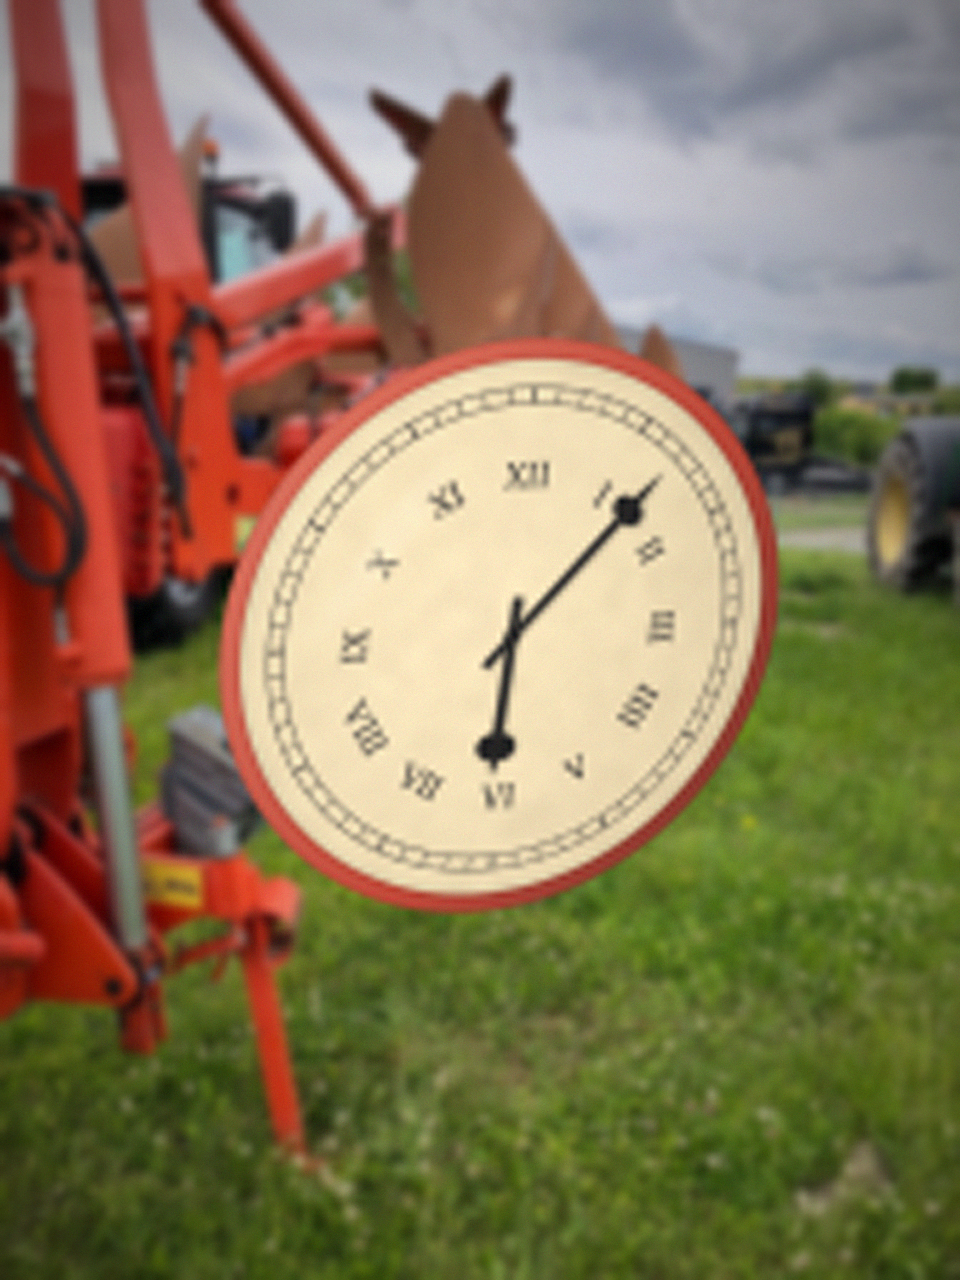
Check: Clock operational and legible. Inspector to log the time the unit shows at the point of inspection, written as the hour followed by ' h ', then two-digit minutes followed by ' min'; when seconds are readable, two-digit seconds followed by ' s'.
6 h 07 min
